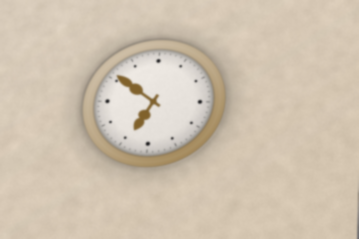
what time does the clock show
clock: 6:51
